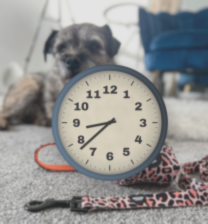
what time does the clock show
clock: 8:38
